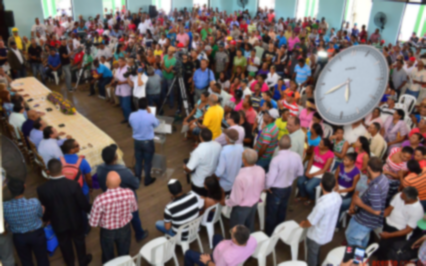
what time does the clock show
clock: 5:41
